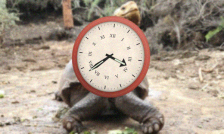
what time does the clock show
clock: 3:38
